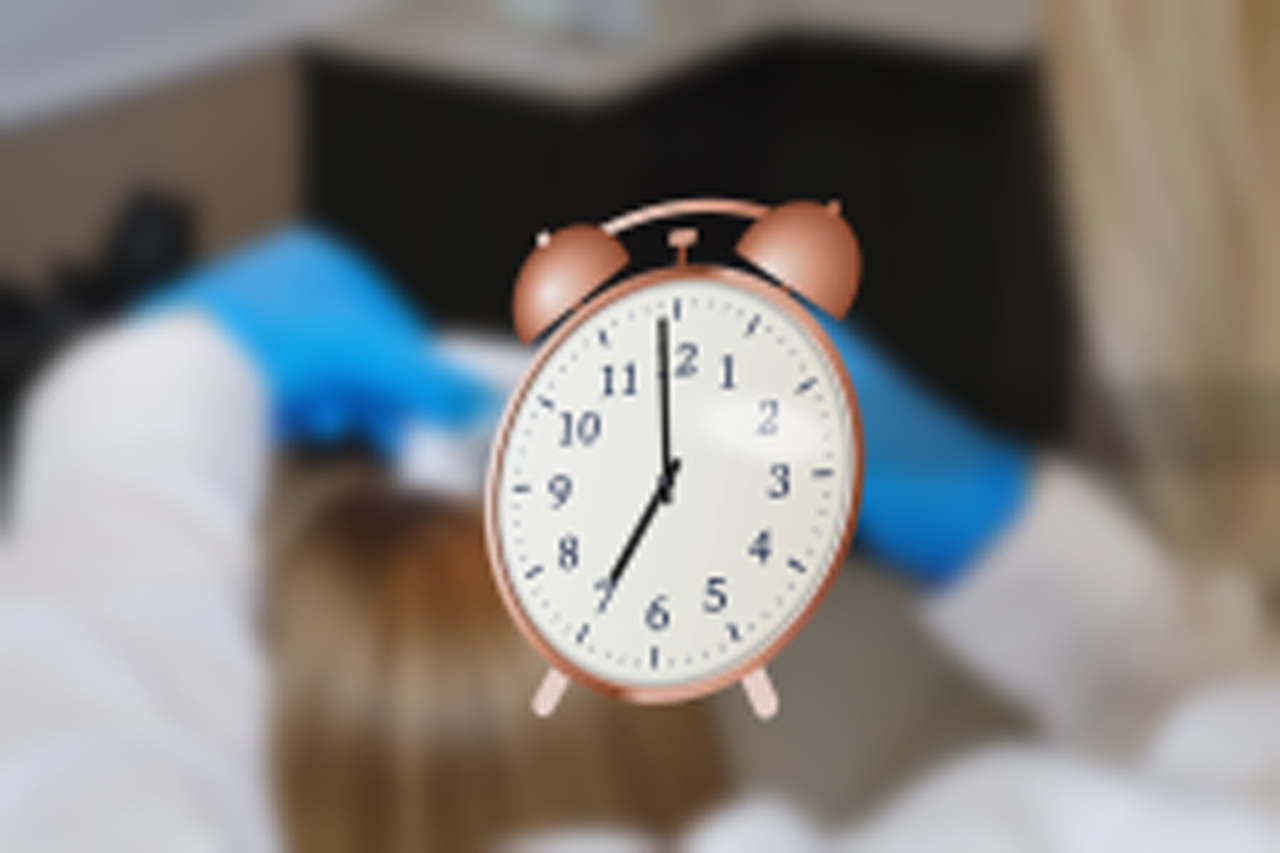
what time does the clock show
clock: 6:59
